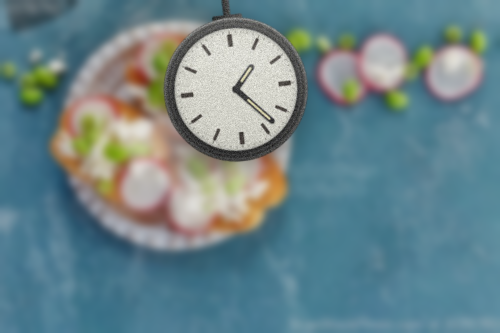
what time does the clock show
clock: 1:23
